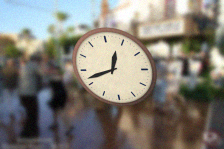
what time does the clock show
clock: 12:42
